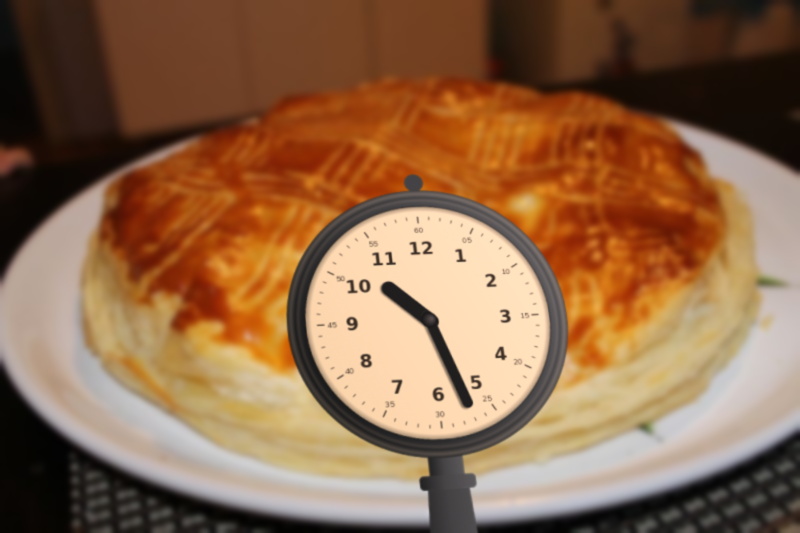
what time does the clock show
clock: 10:27
